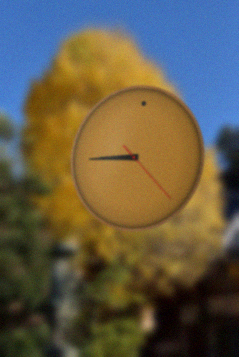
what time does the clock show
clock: 8:43:21
